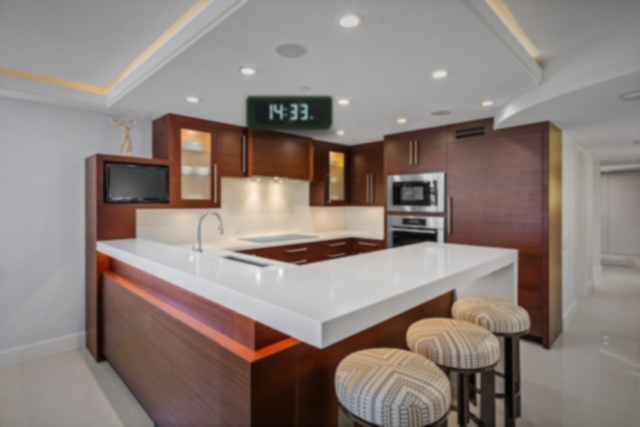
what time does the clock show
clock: 14:33
